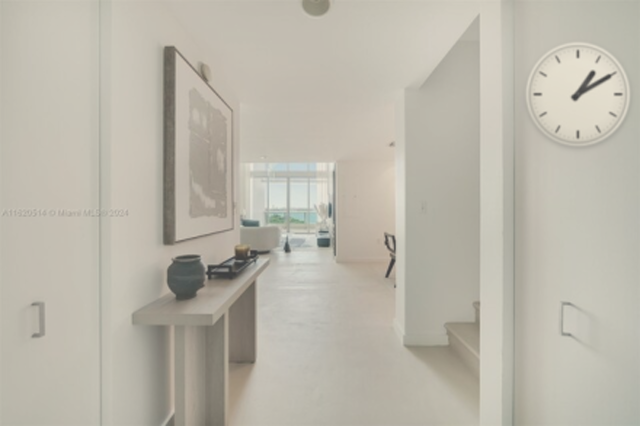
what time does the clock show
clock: 1:10
